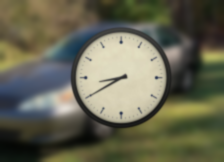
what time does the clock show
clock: 8:40
